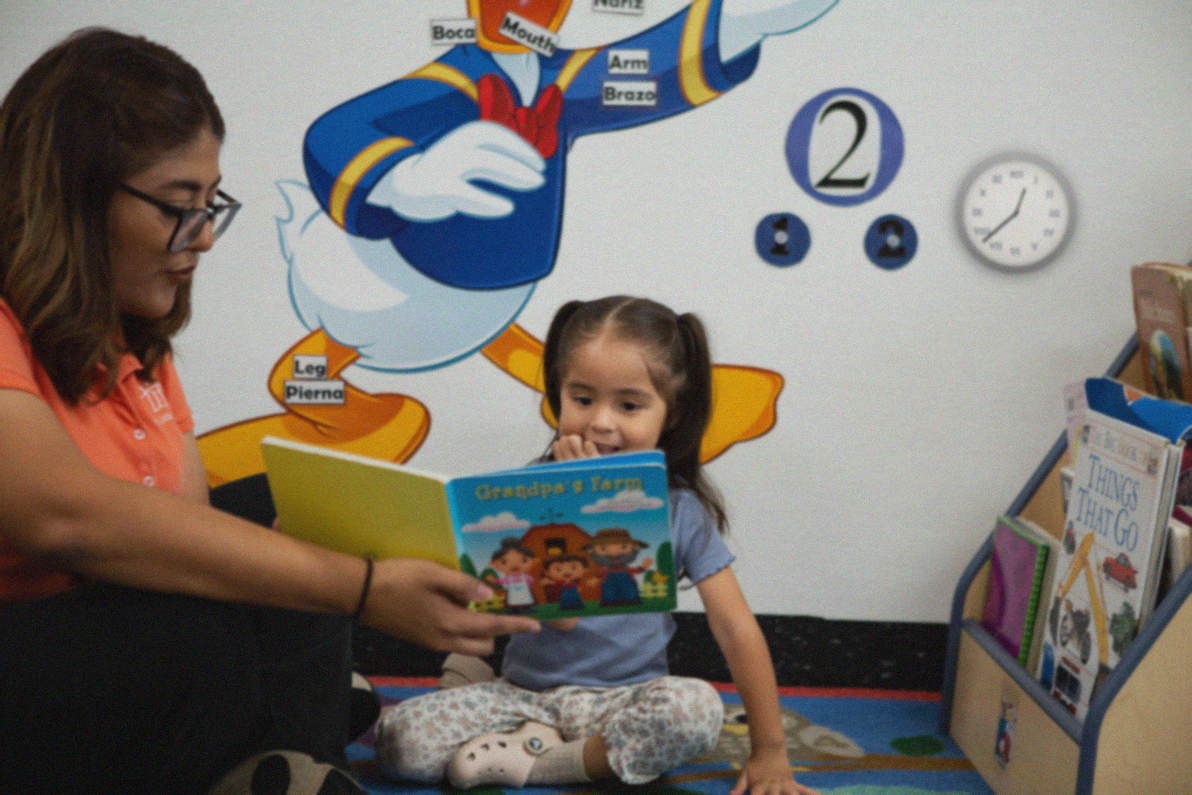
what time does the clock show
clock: 12:38
